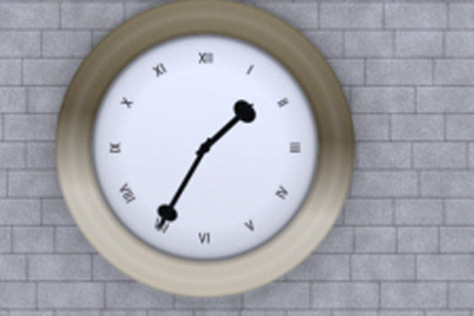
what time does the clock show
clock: 1:35
